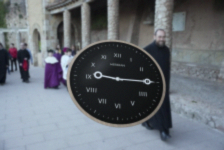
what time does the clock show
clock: 9:15
